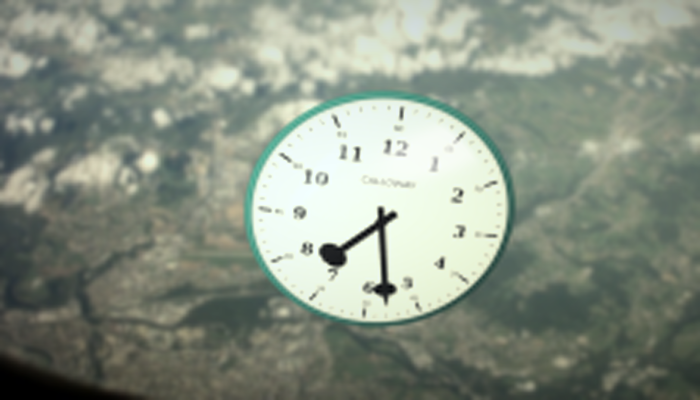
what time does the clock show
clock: 7:28
